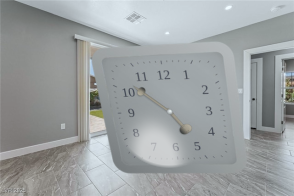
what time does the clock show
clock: 4:52
